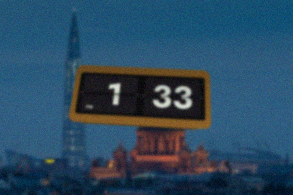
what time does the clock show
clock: 1:33
